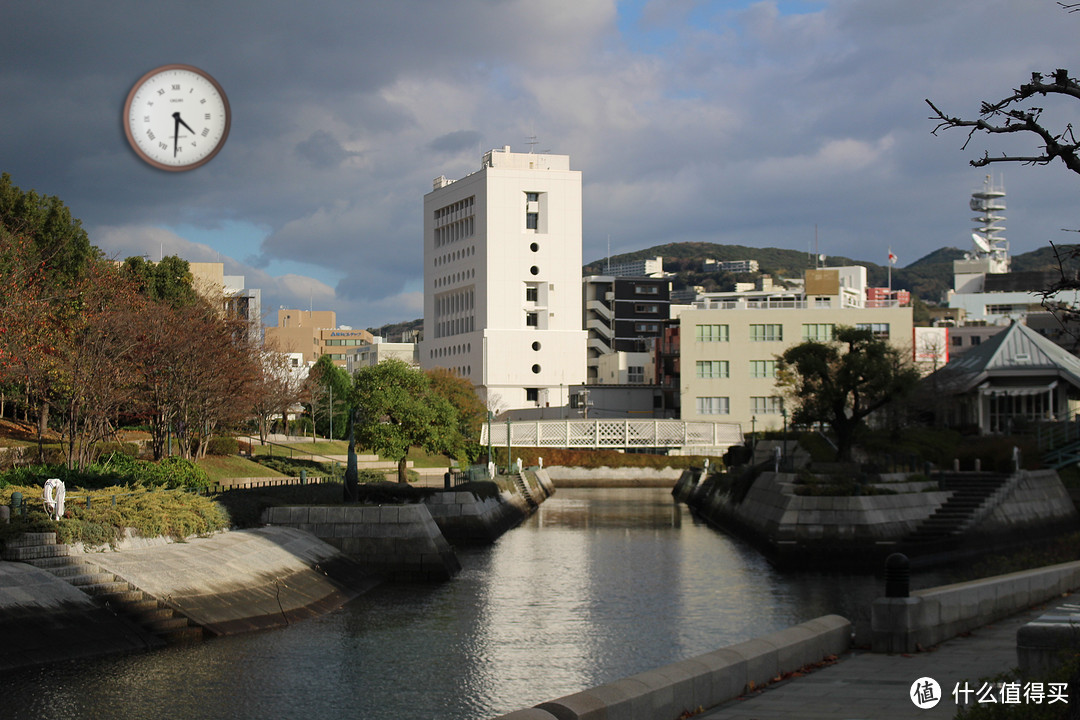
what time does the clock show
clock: 4:31
